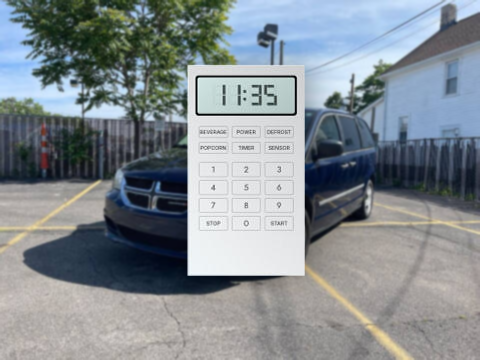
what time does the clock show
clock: 11:35
